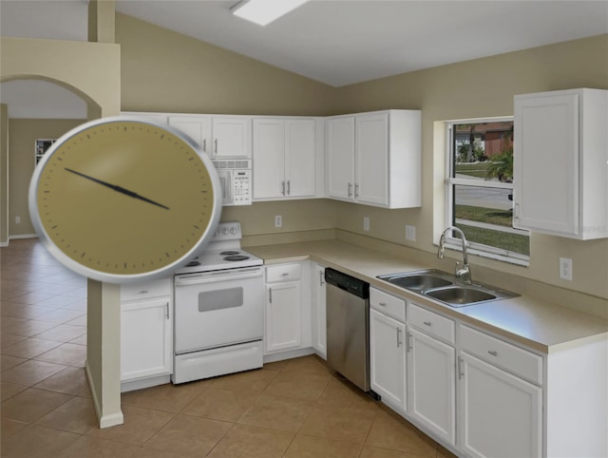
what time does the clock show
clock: 3:49
